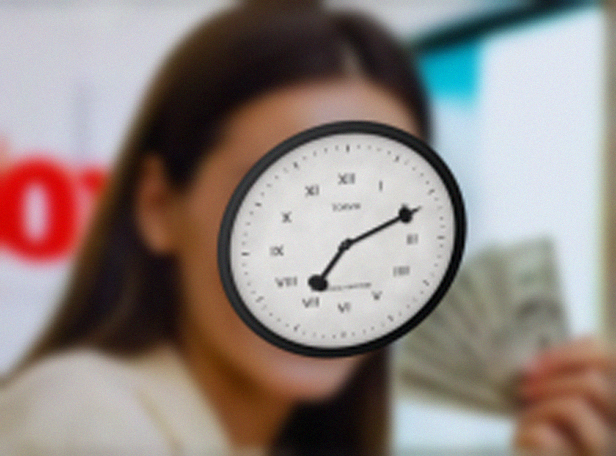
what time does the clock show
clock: 7:11
